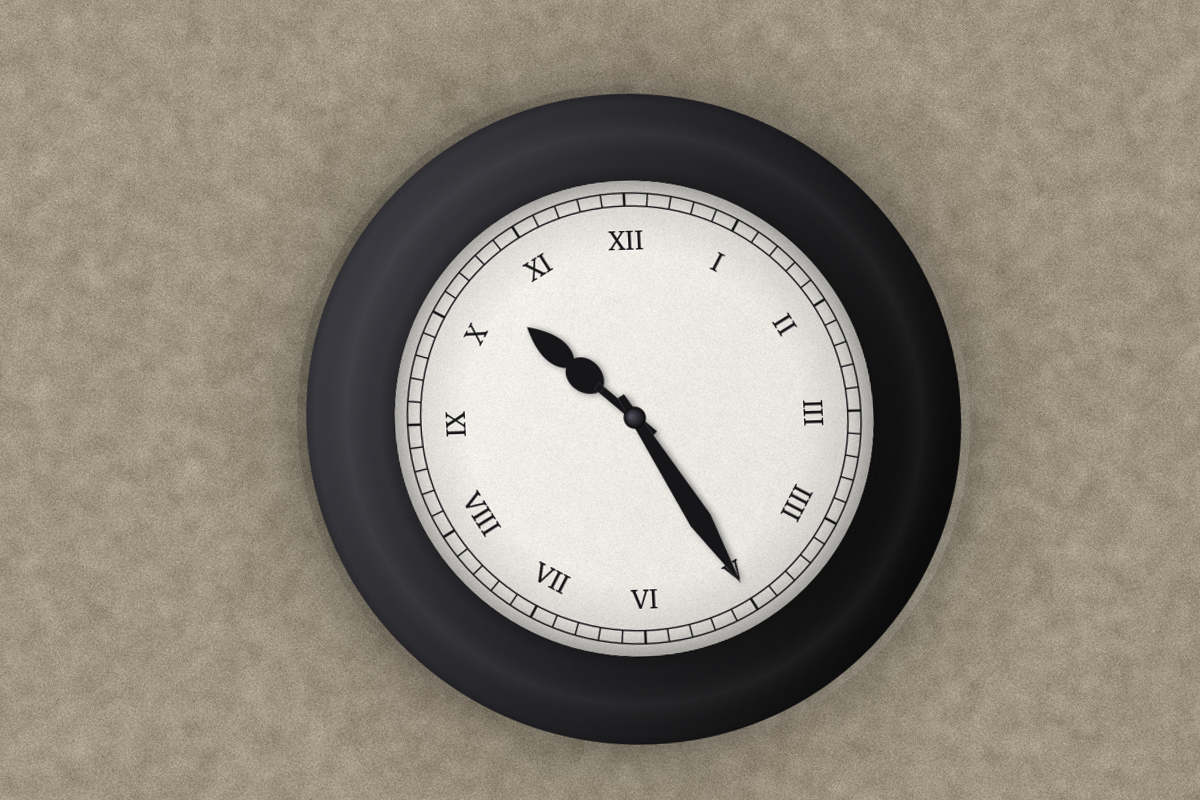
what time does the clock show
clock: 10:25
